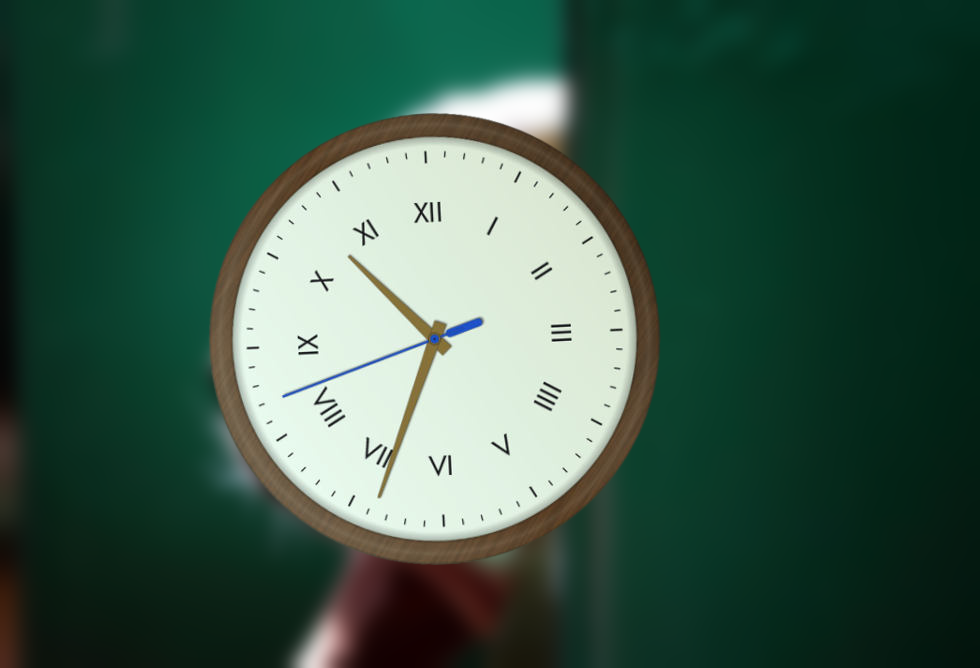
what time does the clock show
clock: 10:33:42
